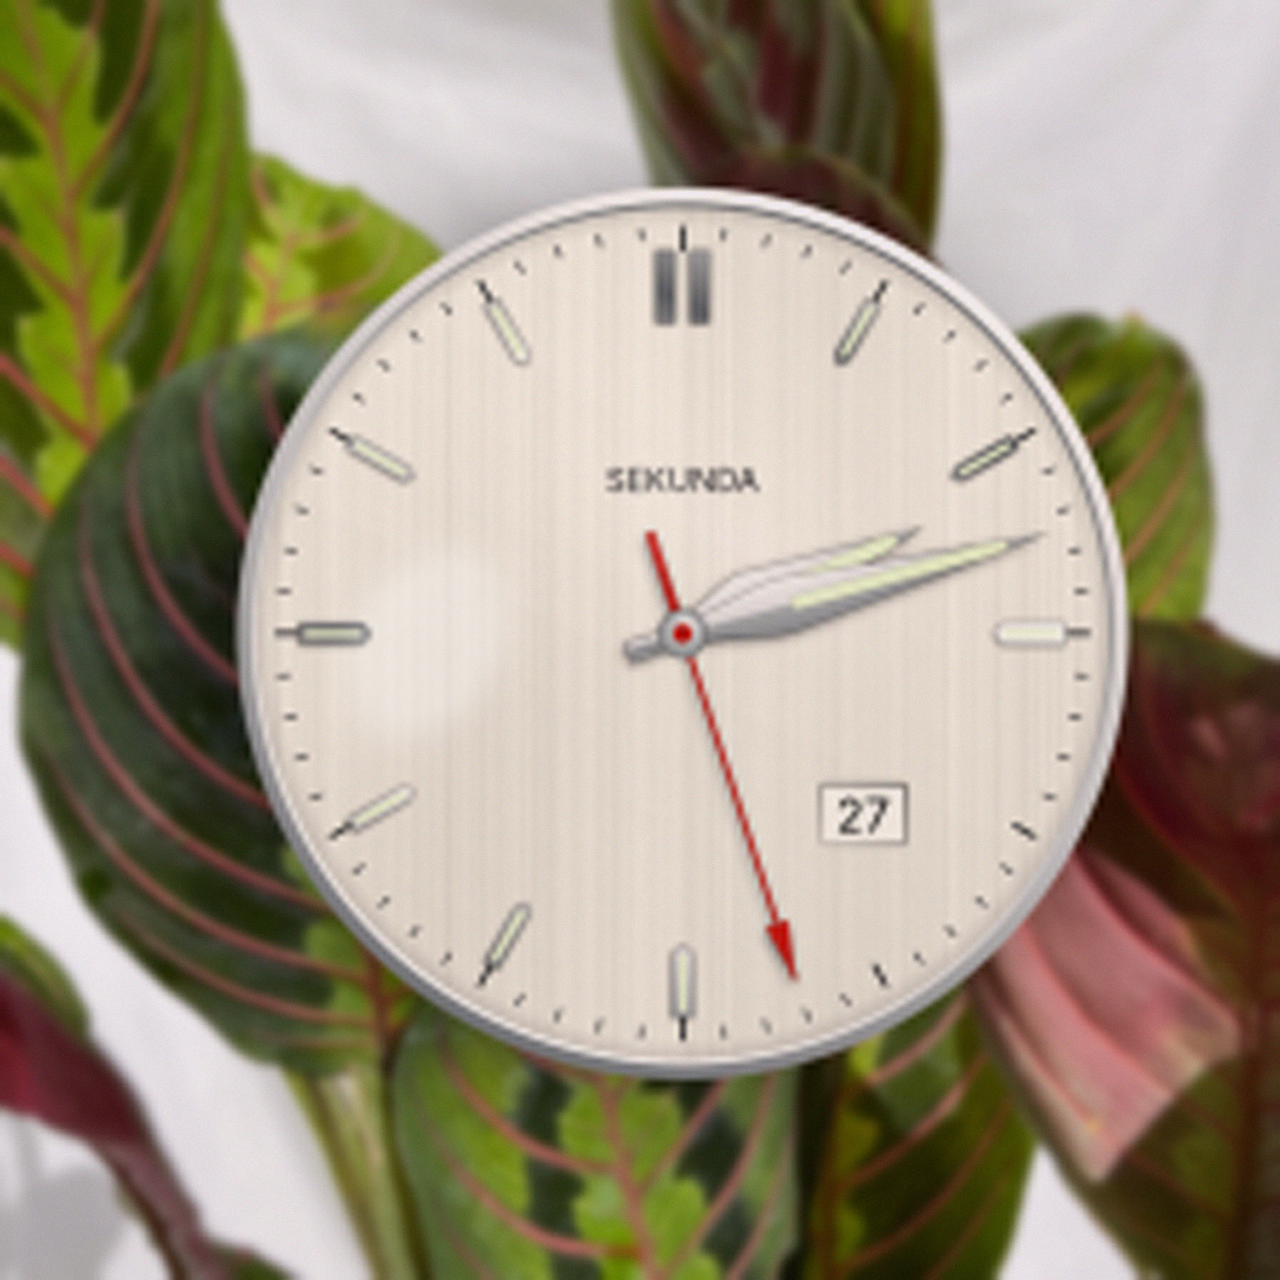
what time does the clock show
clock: 2:12:27
